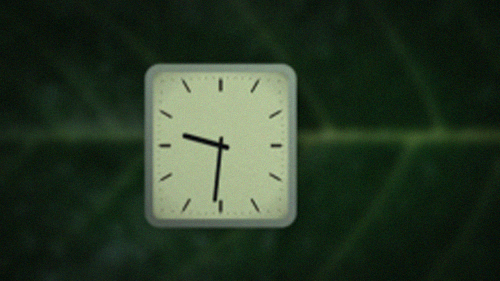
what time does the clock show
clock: 9:31
